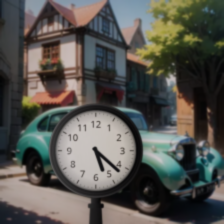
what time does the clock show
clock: 5:22
